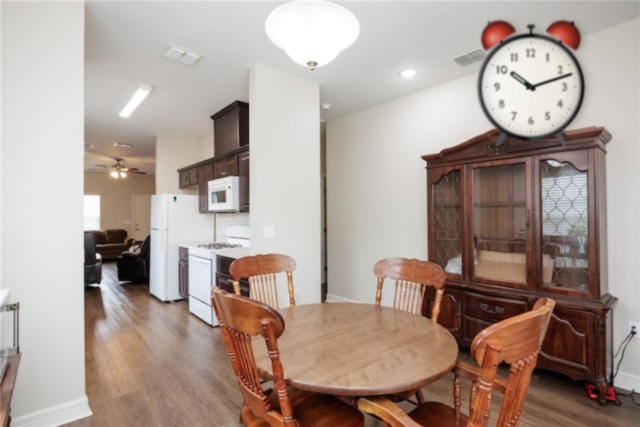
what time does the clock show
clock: 10:12
